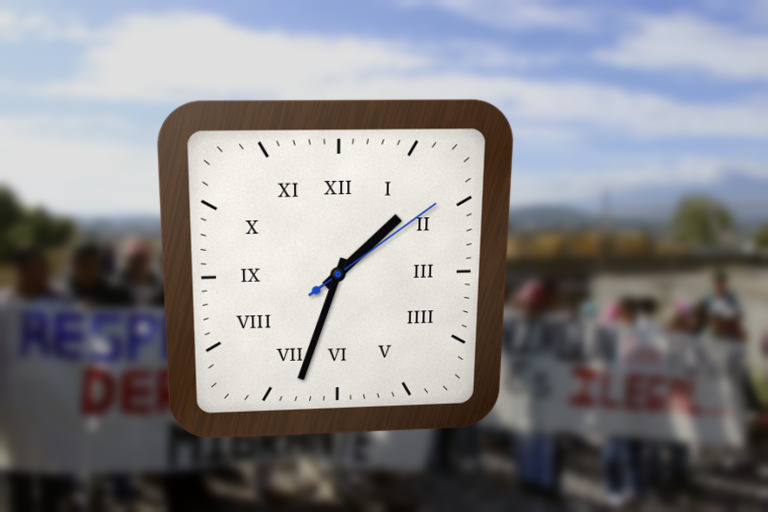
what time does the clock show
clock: 1:33:09
